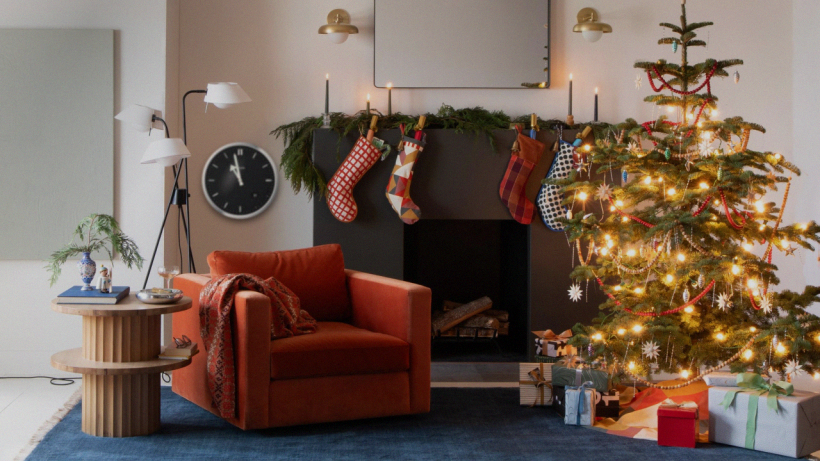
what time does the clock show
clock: 10:58
